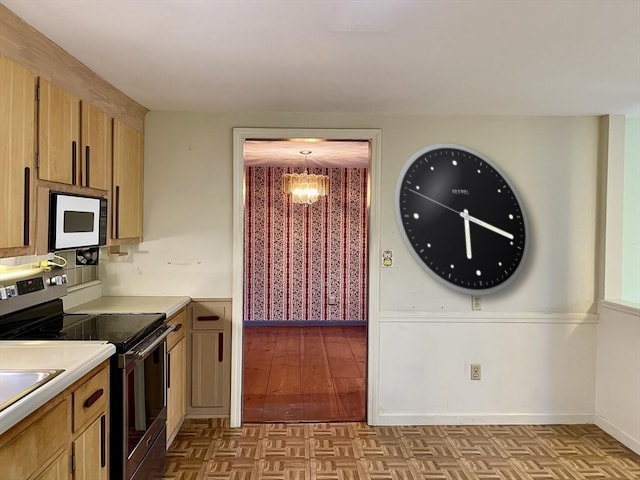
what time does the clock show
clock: 6:18:49
